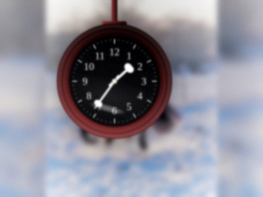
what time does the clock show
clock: 1:36
